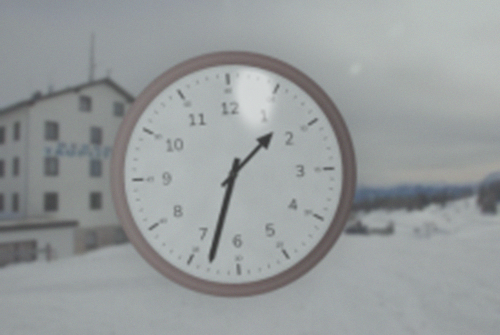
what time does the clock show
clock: 1:33
